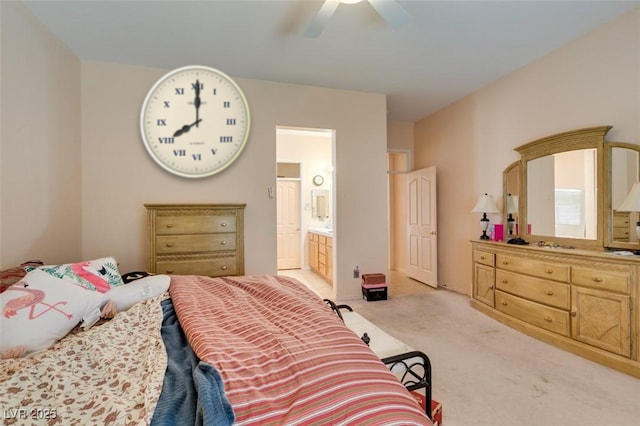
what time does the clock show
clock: 8:00
